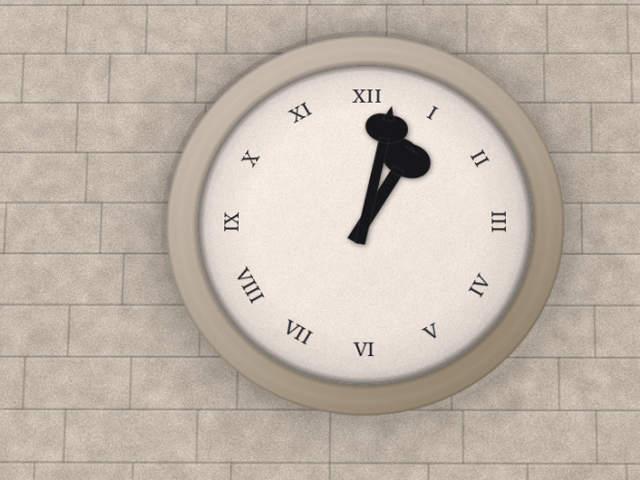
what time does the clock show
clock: 1:02
